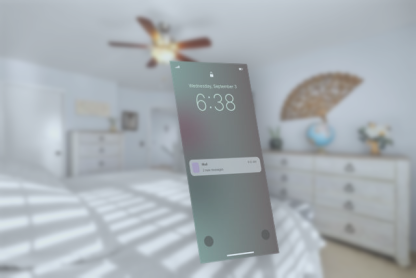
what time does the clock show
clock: 6:38
